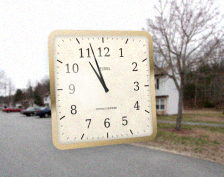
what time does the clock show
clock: 10:57
